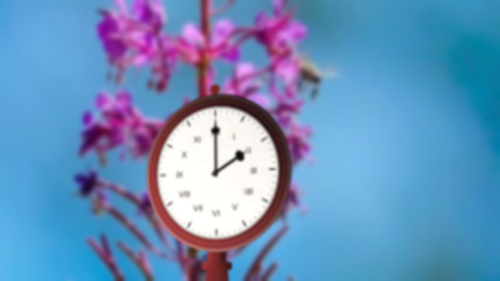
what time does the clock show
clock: 2:00
